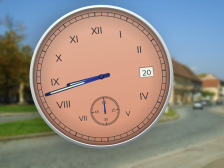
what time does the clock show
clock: 8:43
